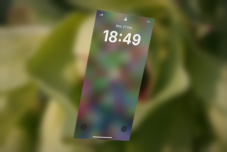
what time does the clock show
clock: 18:49
